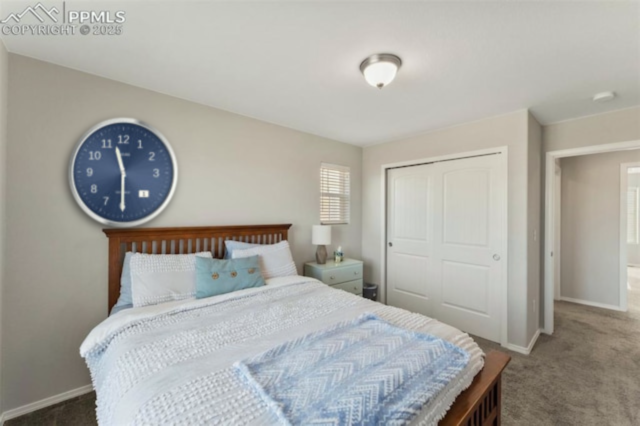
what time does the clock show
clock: 11:30
